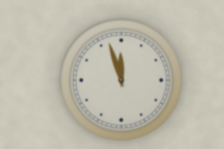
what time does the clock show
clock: 11:57
